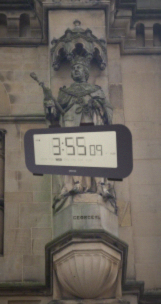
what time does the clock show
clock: 3:55:09
